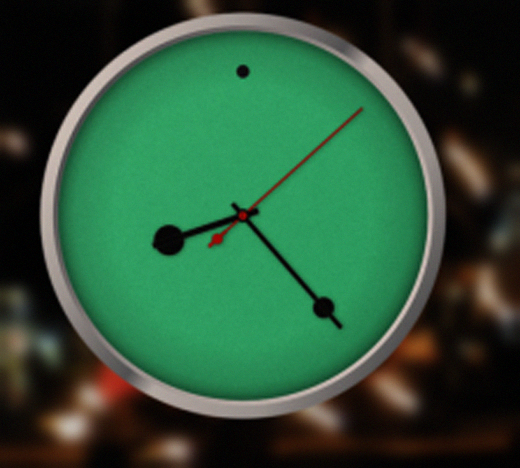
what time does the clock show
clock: 8:23:08
